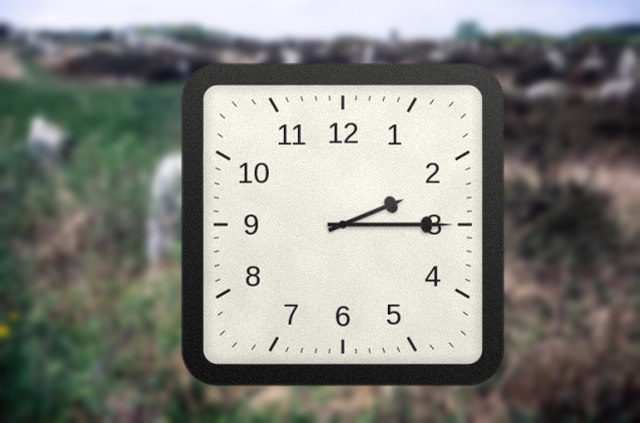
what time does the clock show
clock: 2:15
